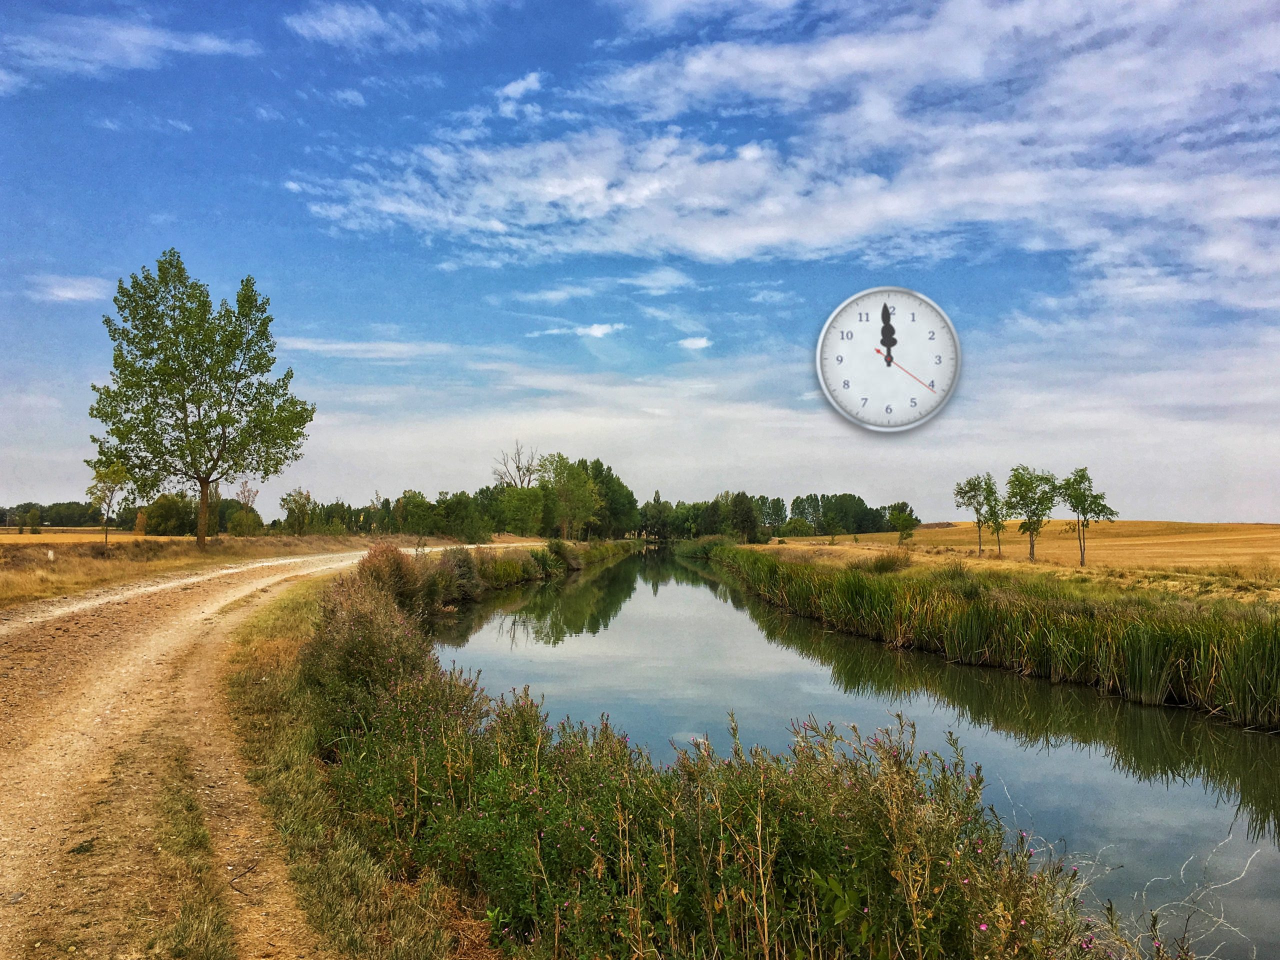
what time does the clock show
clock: 11:59:21
